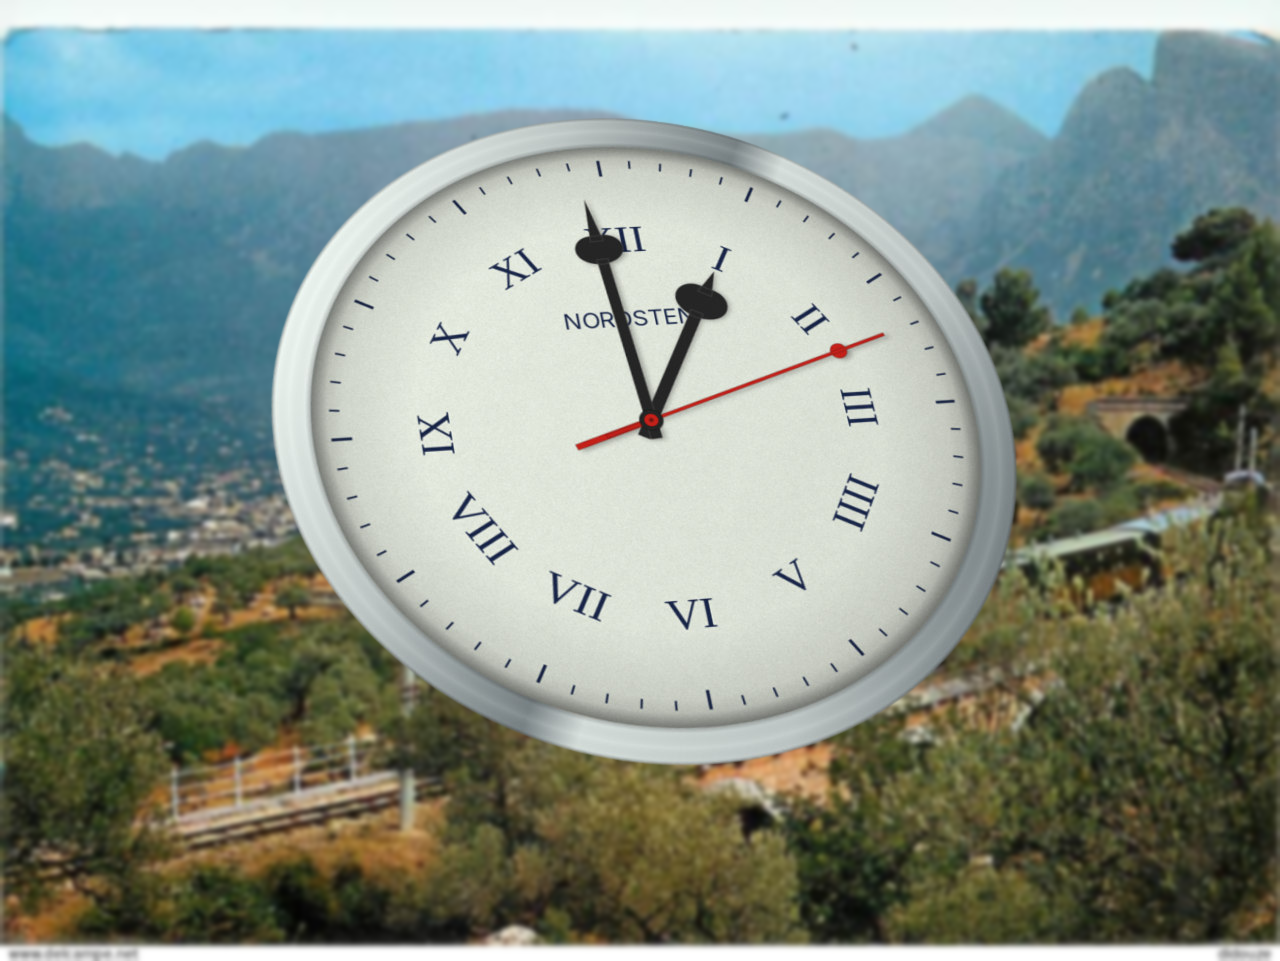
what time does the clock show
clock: 12:59:12
